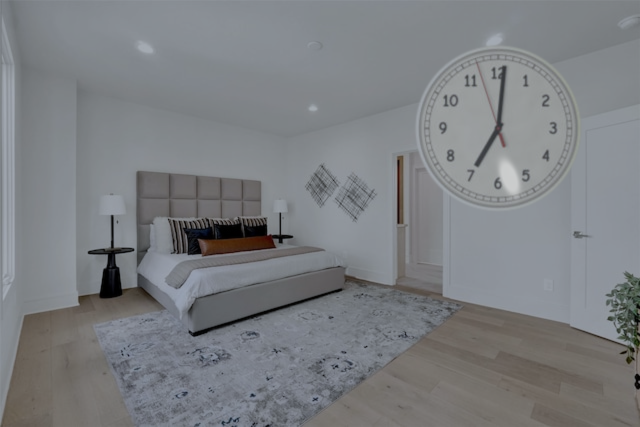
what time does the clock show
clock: 7:00:57
